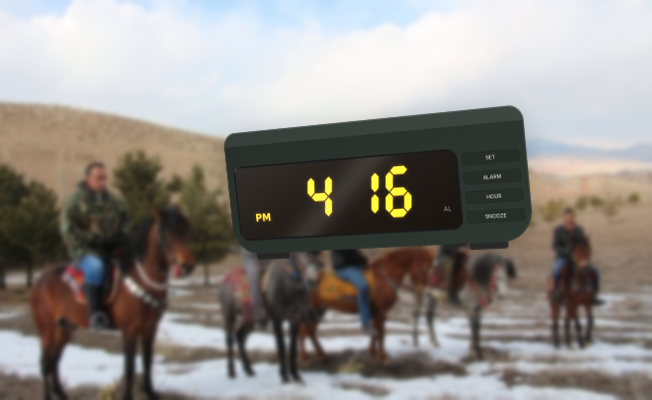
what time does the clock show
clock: 4:16
